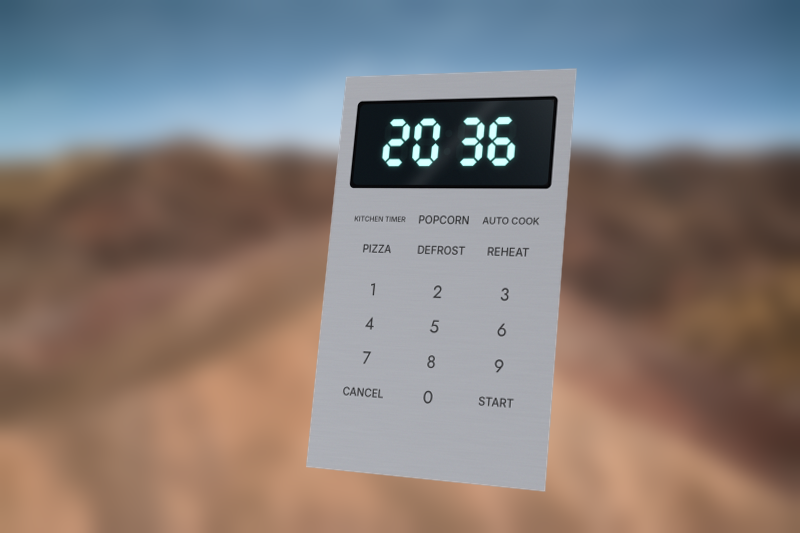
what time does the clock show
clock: 20:36
